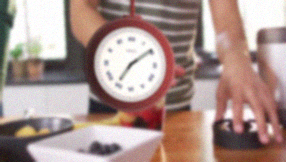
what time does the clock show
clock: 7:09
